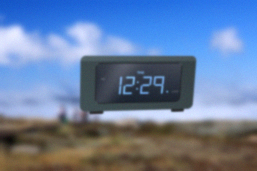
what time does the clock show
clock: 12:29
